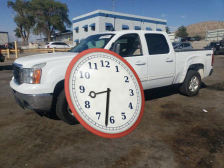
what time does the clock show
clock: 8:32
